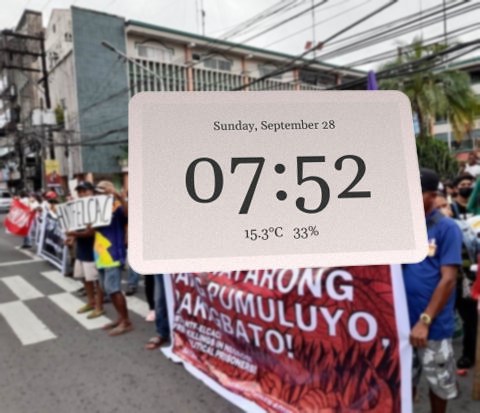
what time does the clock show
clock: 7:52
